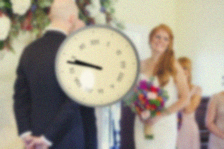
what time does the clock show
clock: 9:48
